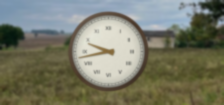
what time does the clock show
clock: 9:43
